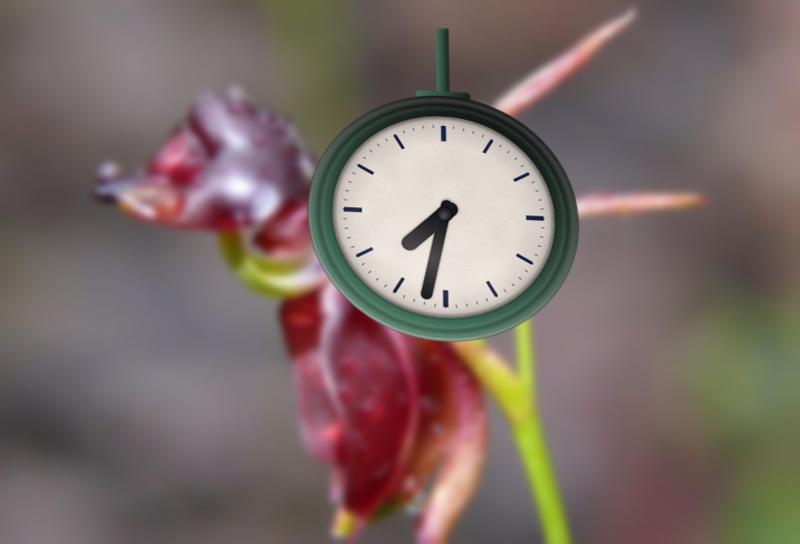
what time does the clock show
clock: 7:32
